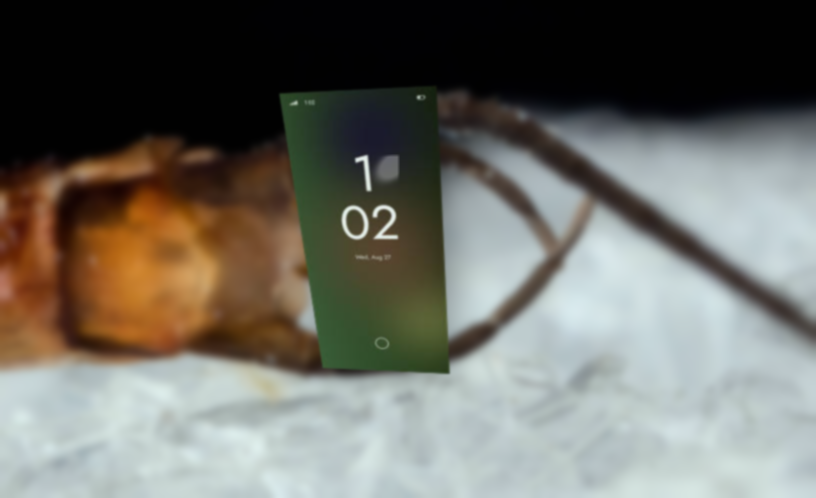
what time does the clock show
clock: 1:02
